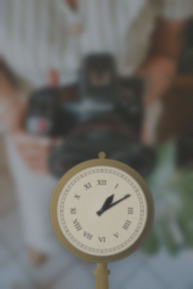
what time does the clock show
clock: 1:10
